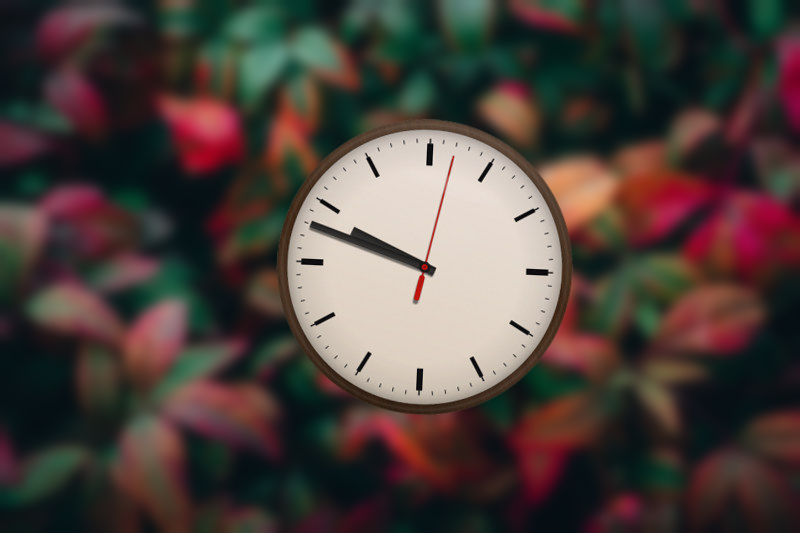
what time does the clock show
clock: 9:48:02
